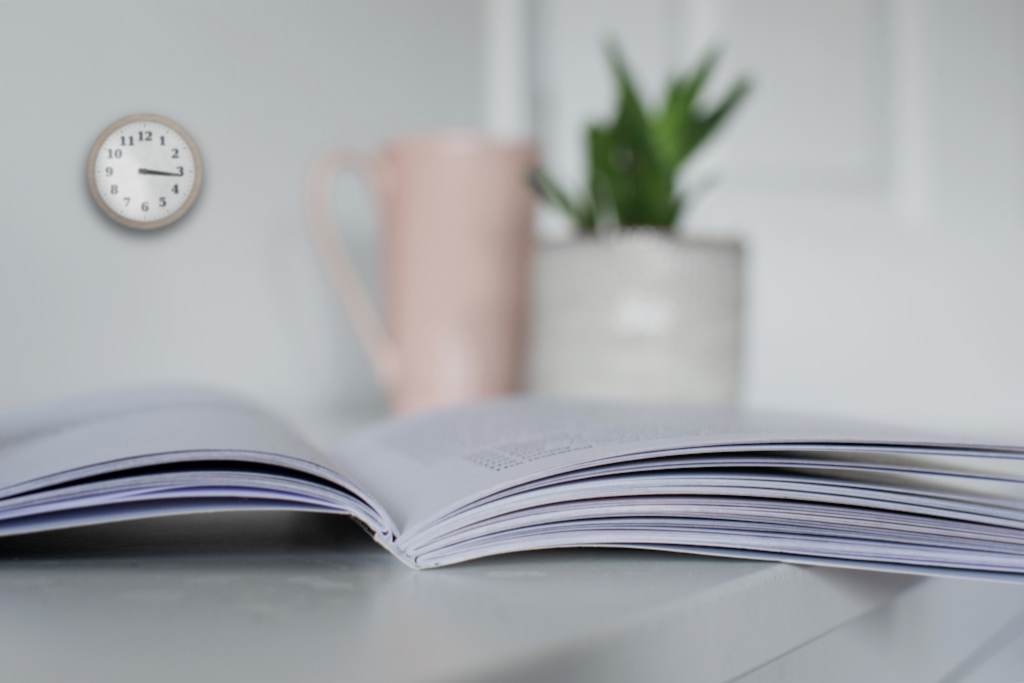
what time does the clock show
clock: 3:16
